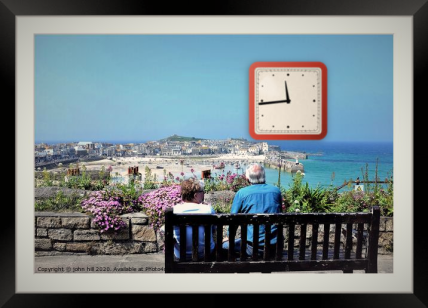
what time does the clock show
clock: 11:44
